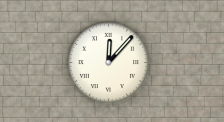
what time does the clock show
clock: 12:07
